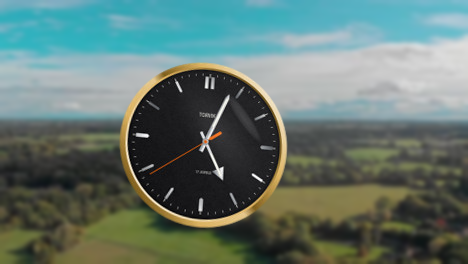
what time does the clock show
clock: 5:03:39
